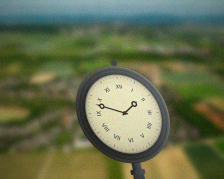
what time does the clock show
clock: 1:48
